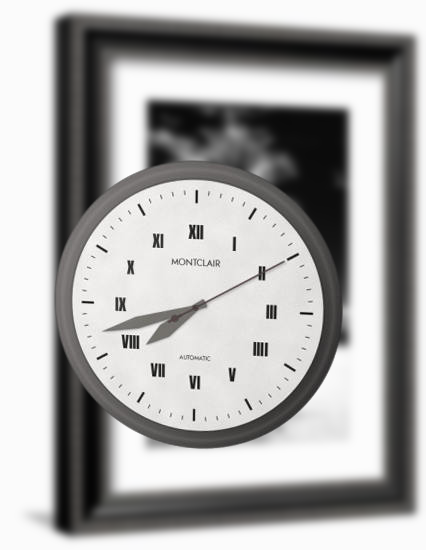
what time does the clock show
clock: 7:42:10
